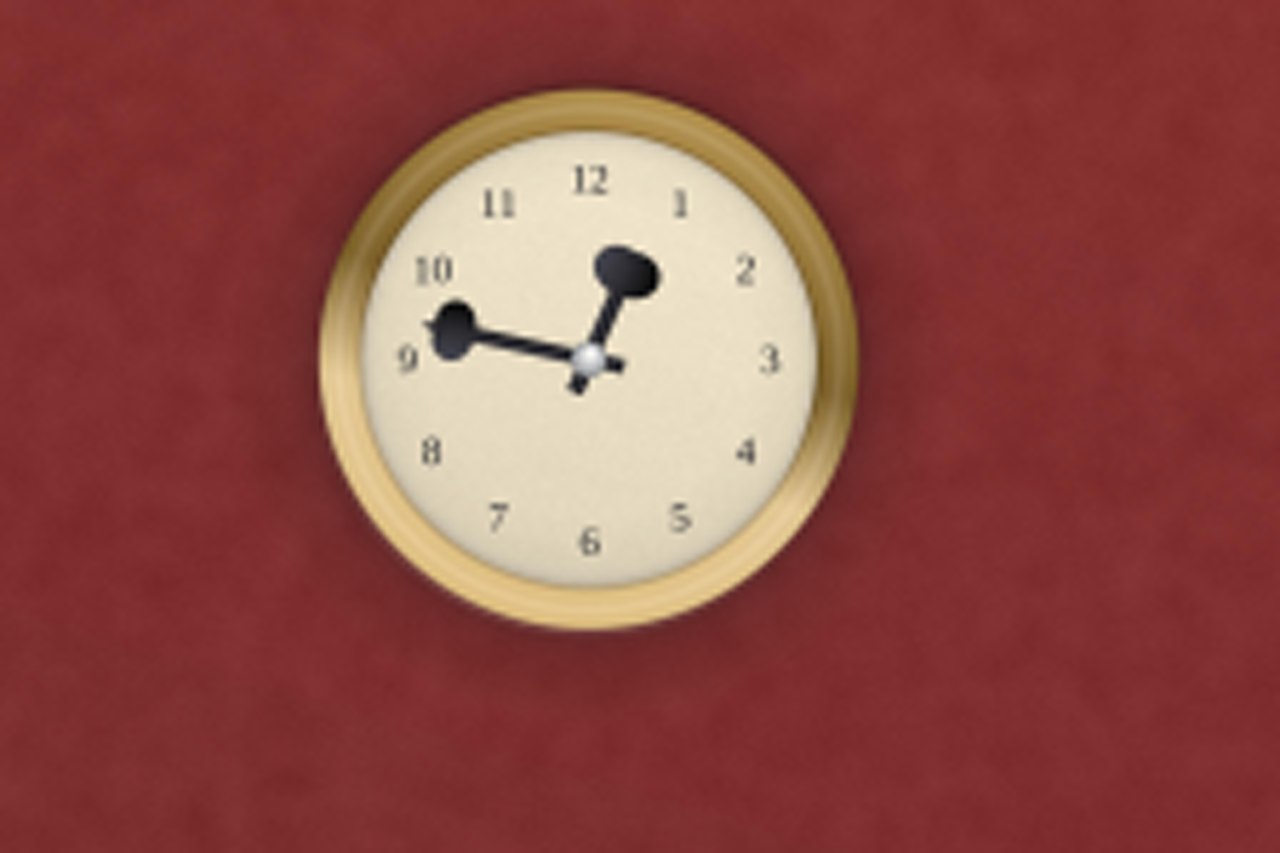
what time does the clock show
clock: 12:47
